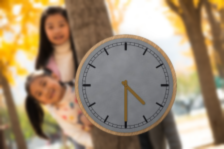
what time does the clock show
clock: 4:30
